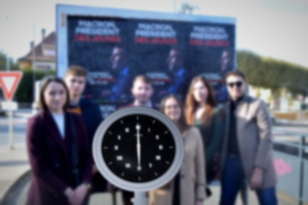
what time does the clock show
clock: 6:00
